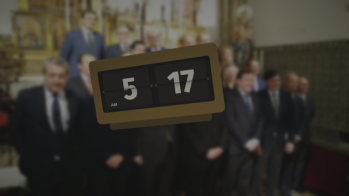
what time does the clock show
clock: 5:17
